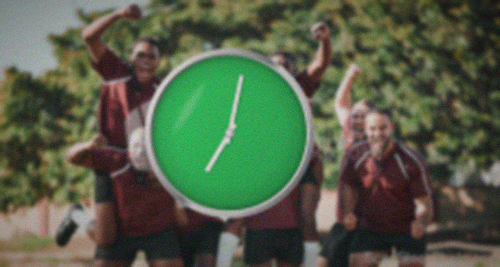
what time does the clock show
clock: 7:02
